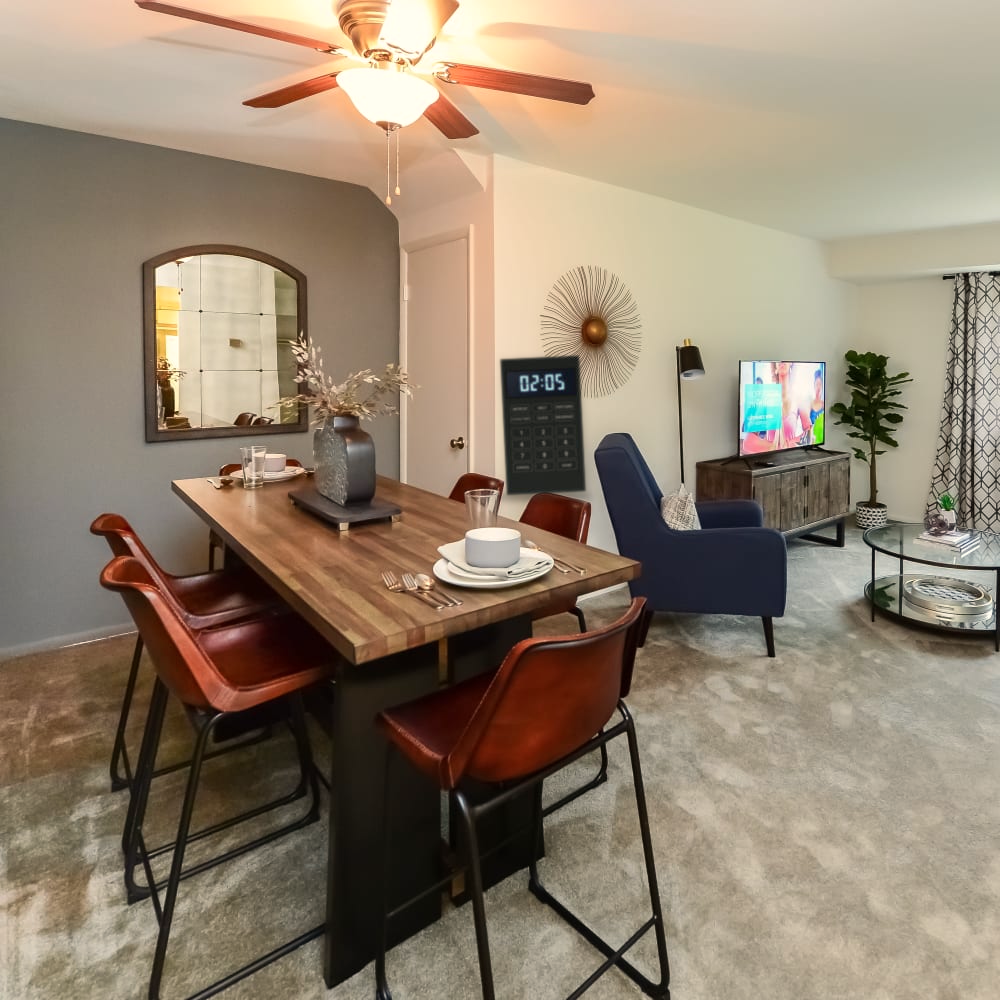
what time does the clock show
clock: 2:05
